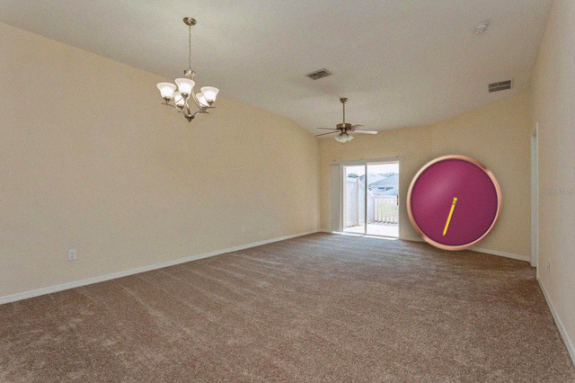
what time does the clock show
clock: 6:33
